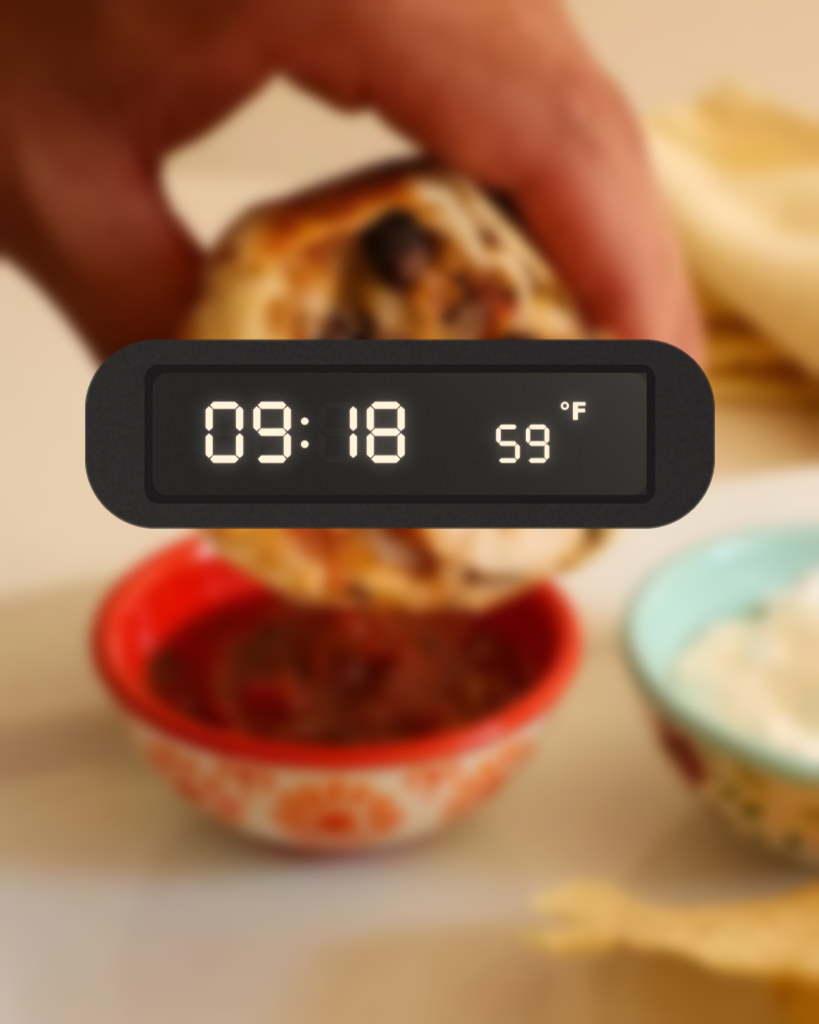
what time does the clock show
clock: 9:18
